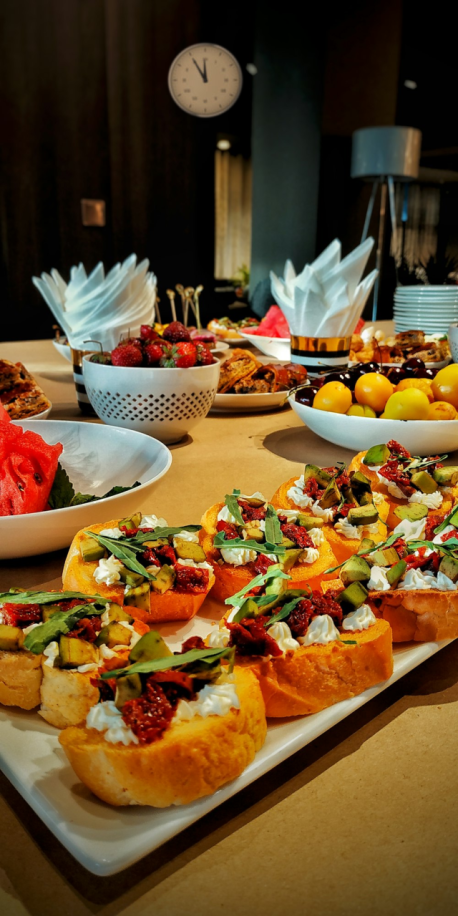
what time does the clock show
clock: 11:55
